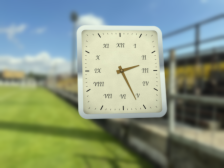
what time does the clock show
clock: 2:26
